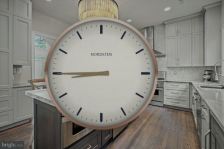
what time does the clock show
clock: 8:45
